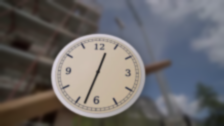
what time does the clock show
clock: 12:33
